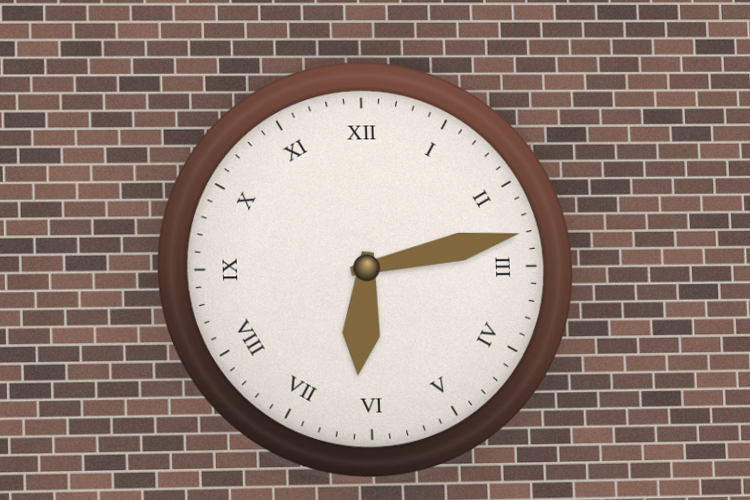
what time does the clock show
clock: 6:13
